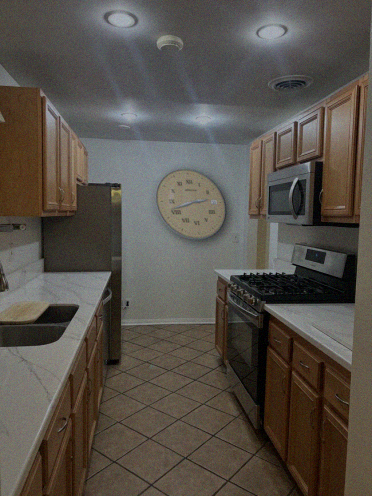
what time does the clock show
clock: 2:42
